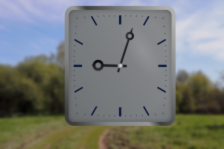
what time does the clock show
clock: 9:03
